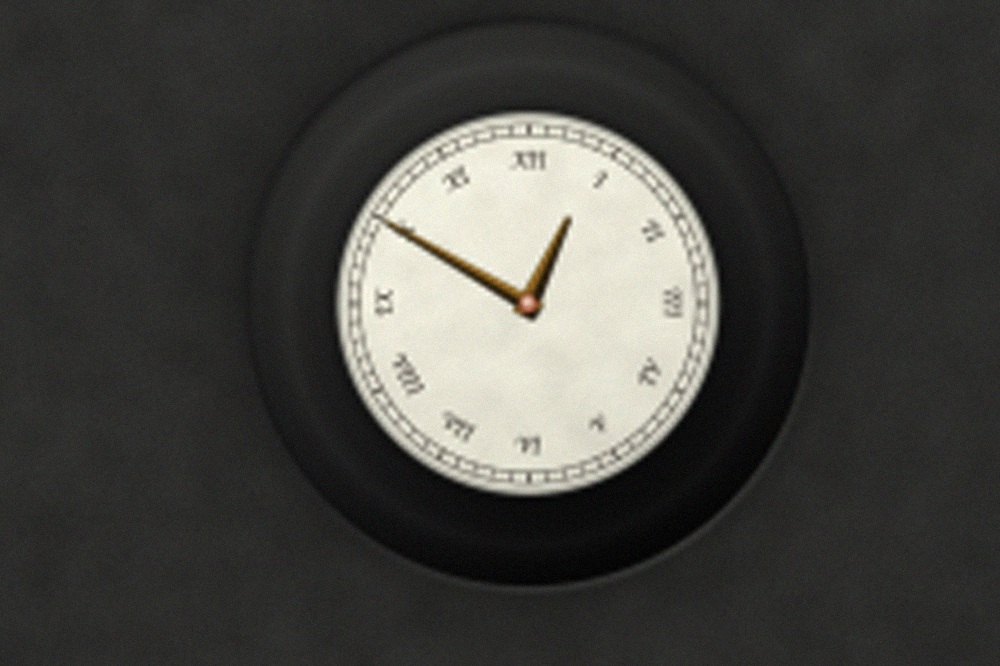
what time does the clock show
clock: 12:50
